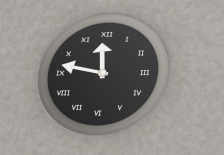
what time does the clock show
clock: 11:47
